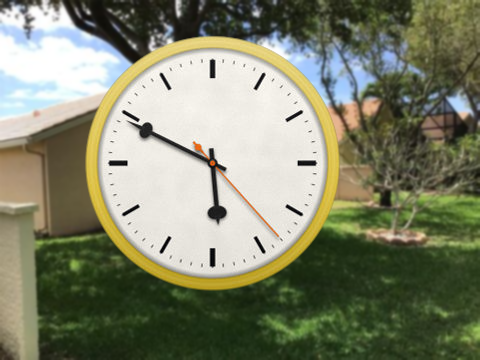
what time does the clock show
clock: 5:49:23
